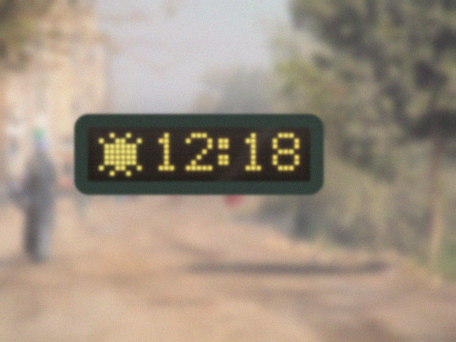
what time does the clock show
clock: 12:18
